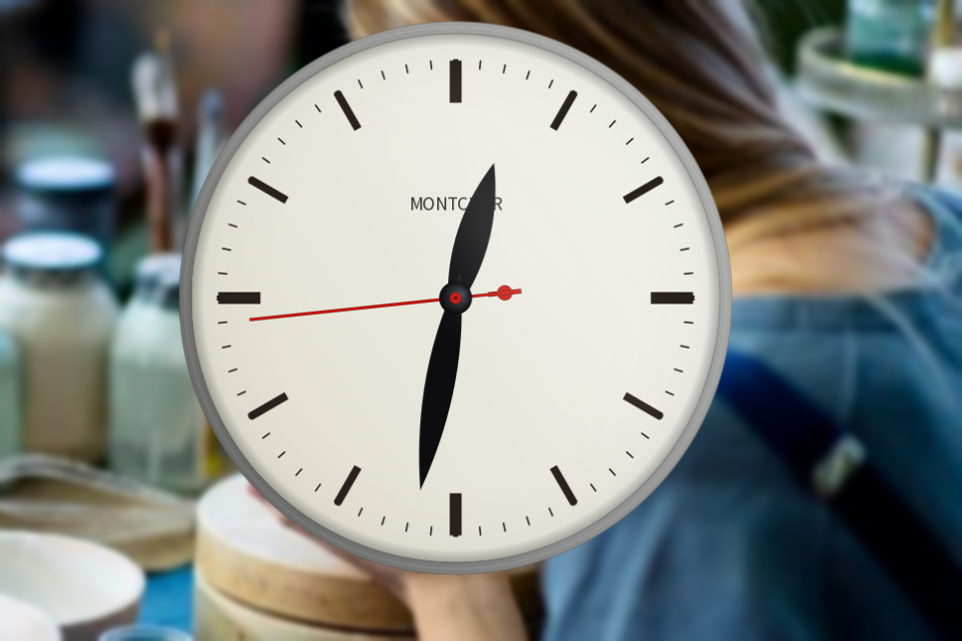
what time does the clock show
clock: 12:31:44
